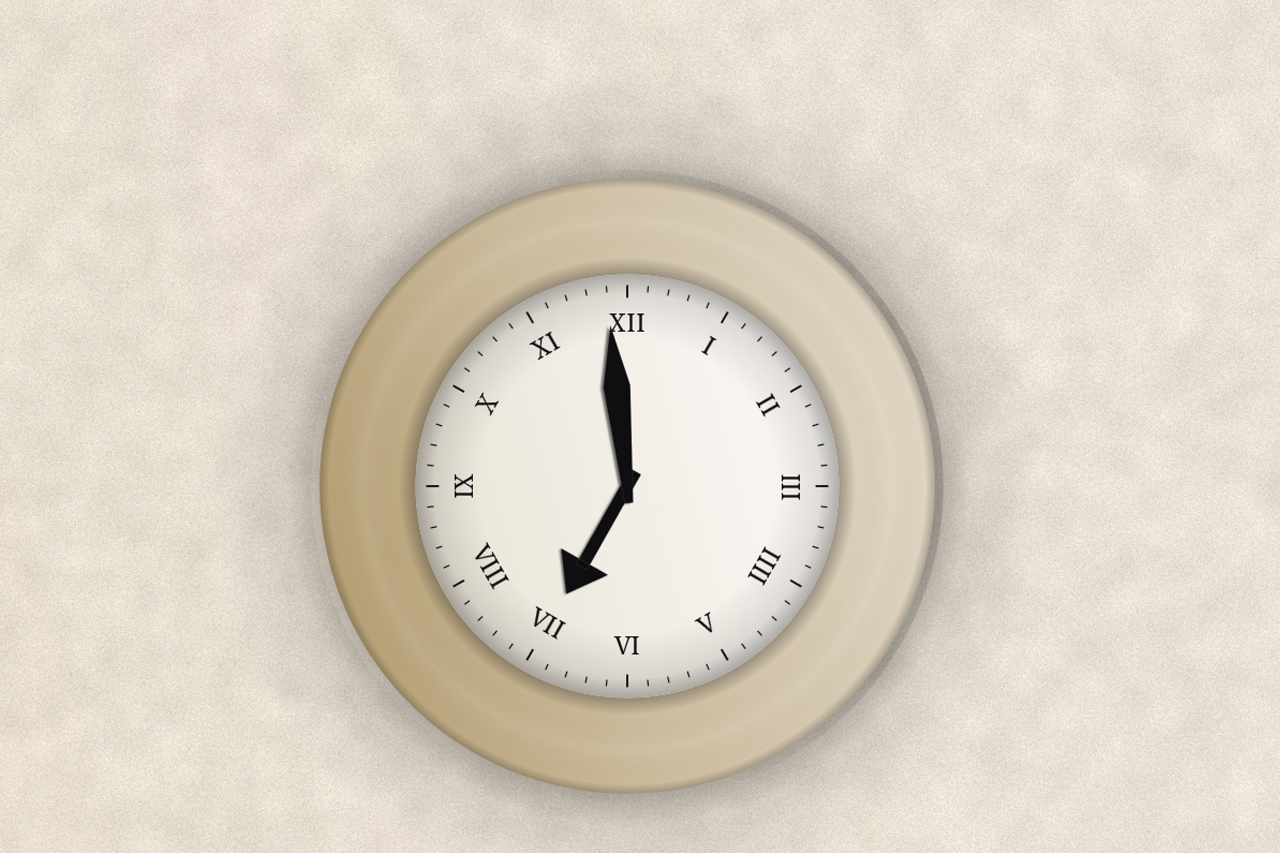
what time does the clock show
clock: 6:59
